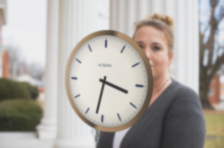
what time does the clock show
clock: 3:32
